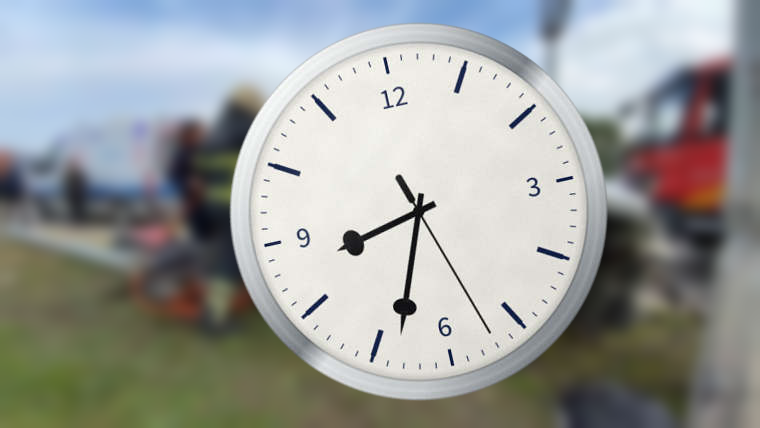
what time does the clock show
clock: 8:33:27
